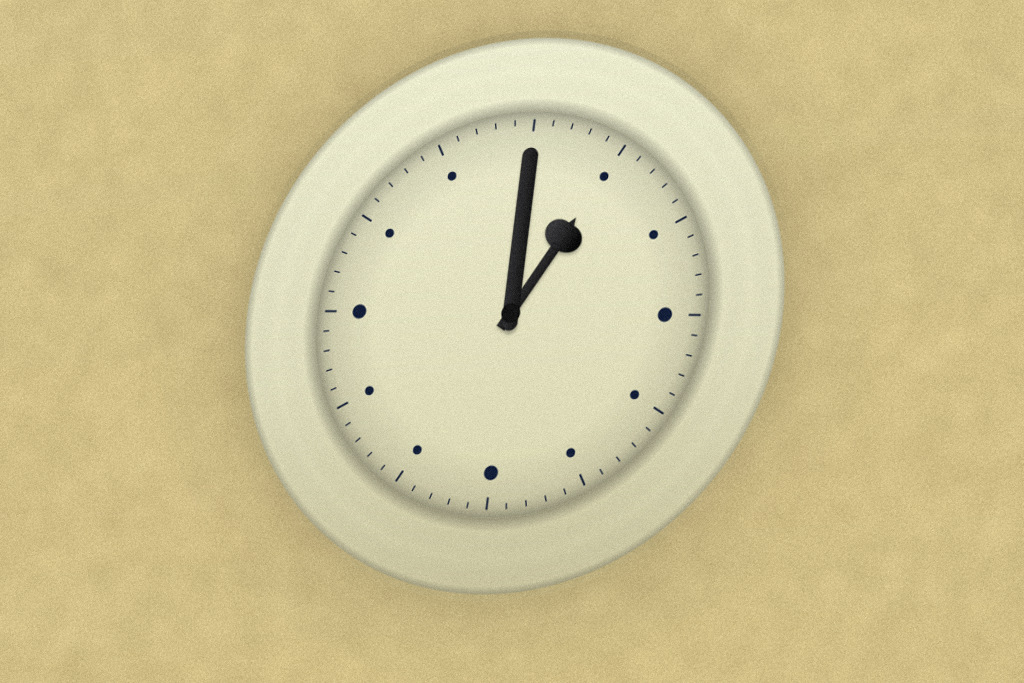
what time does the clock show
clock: 1:00
